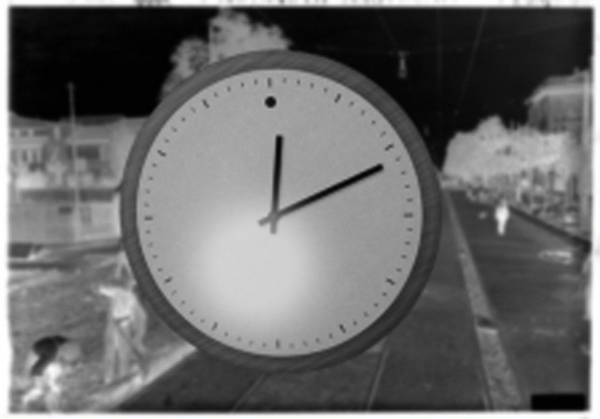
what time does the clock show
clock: 12:11
